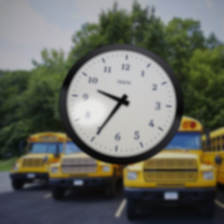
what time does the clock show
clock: 9:35
